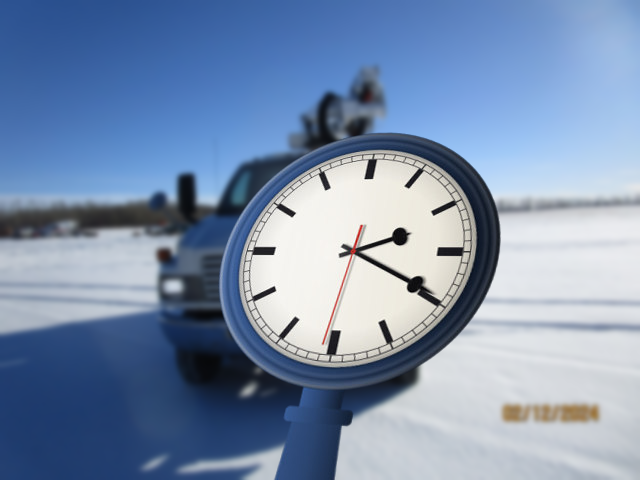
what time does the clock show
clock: 2:19:31
